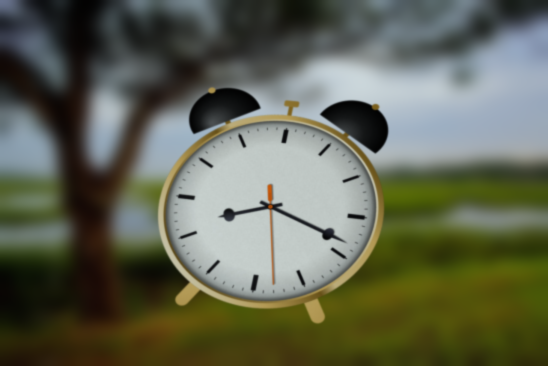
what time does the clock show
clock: 8:18:28
